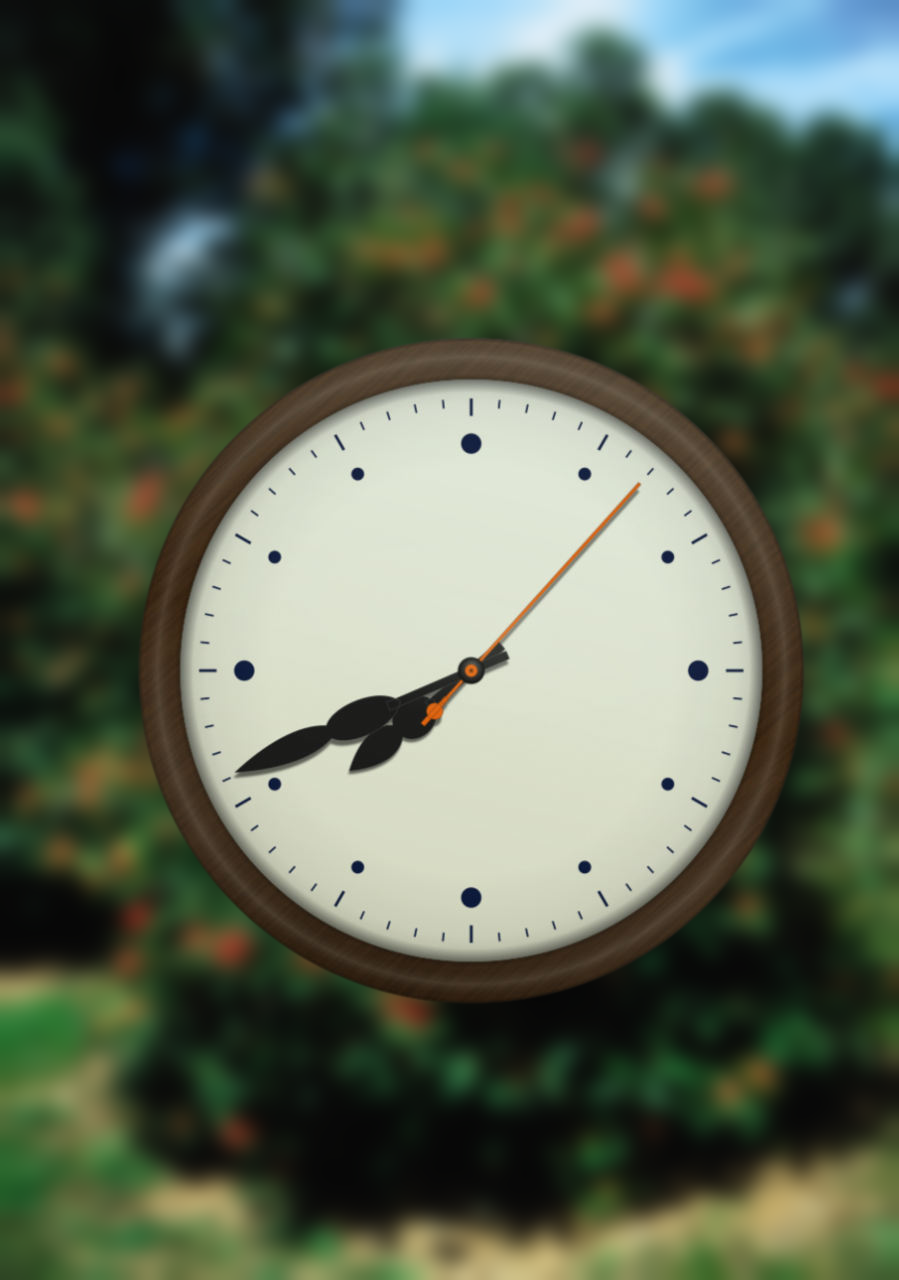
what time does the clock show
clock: 7:41:07
